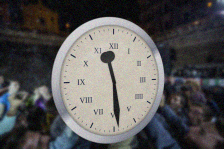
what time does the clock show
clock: 11:29
